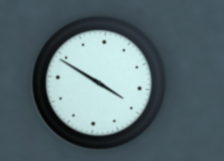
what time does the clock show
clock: 3:49
